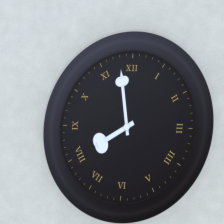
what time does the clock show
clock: 7:58
